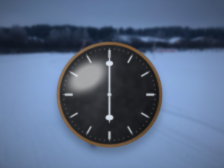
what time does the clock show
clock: 6:00
